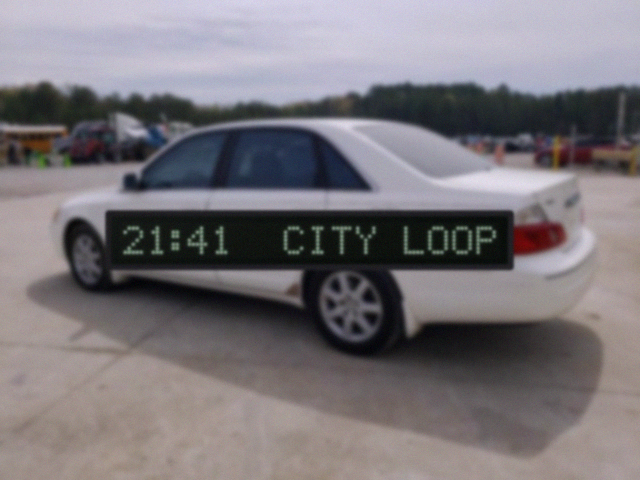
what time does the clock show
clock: 21:41
